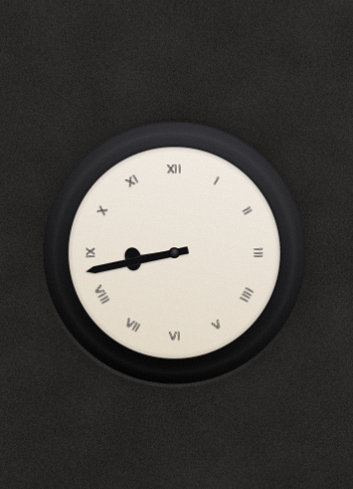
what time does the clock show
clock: 8:43
